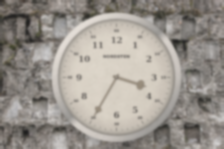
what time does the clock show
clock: 3:35
